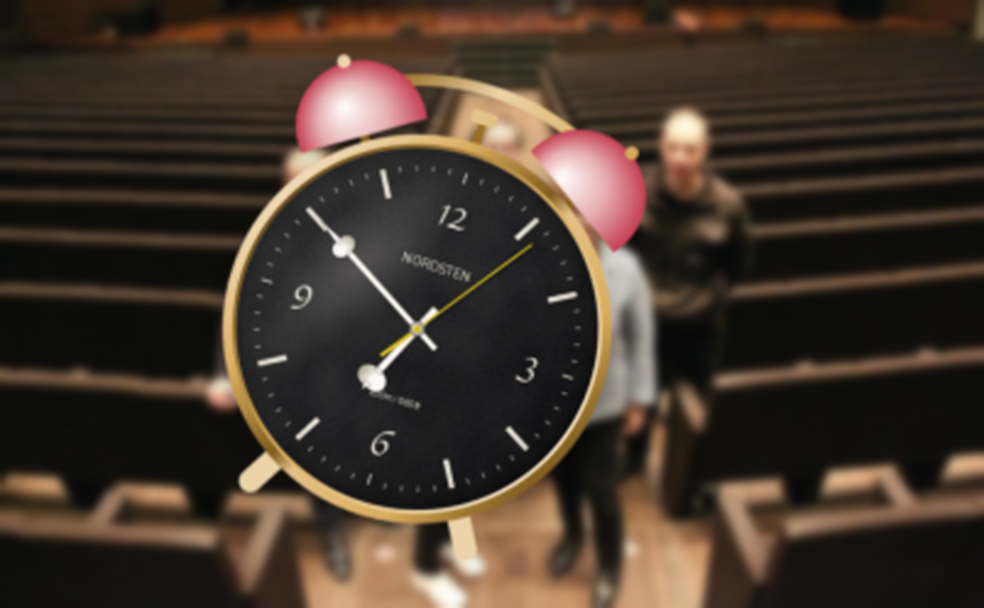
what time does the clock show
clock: 6:50:06
